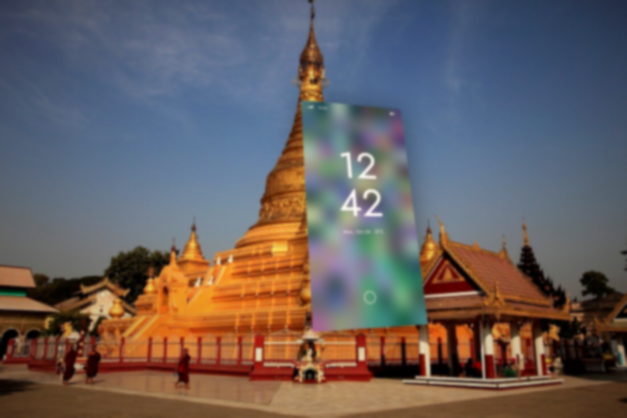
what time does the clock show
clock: 12:42
